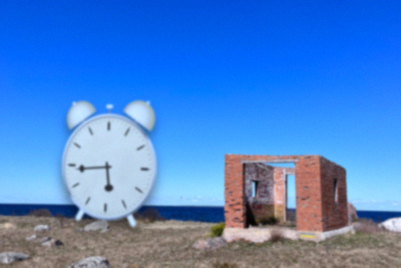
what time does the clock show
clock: 5:44
